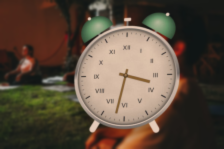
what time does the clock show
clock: 3:32
